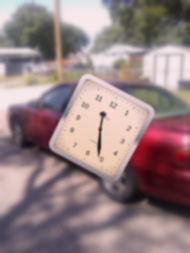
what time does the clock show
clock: 11:26
